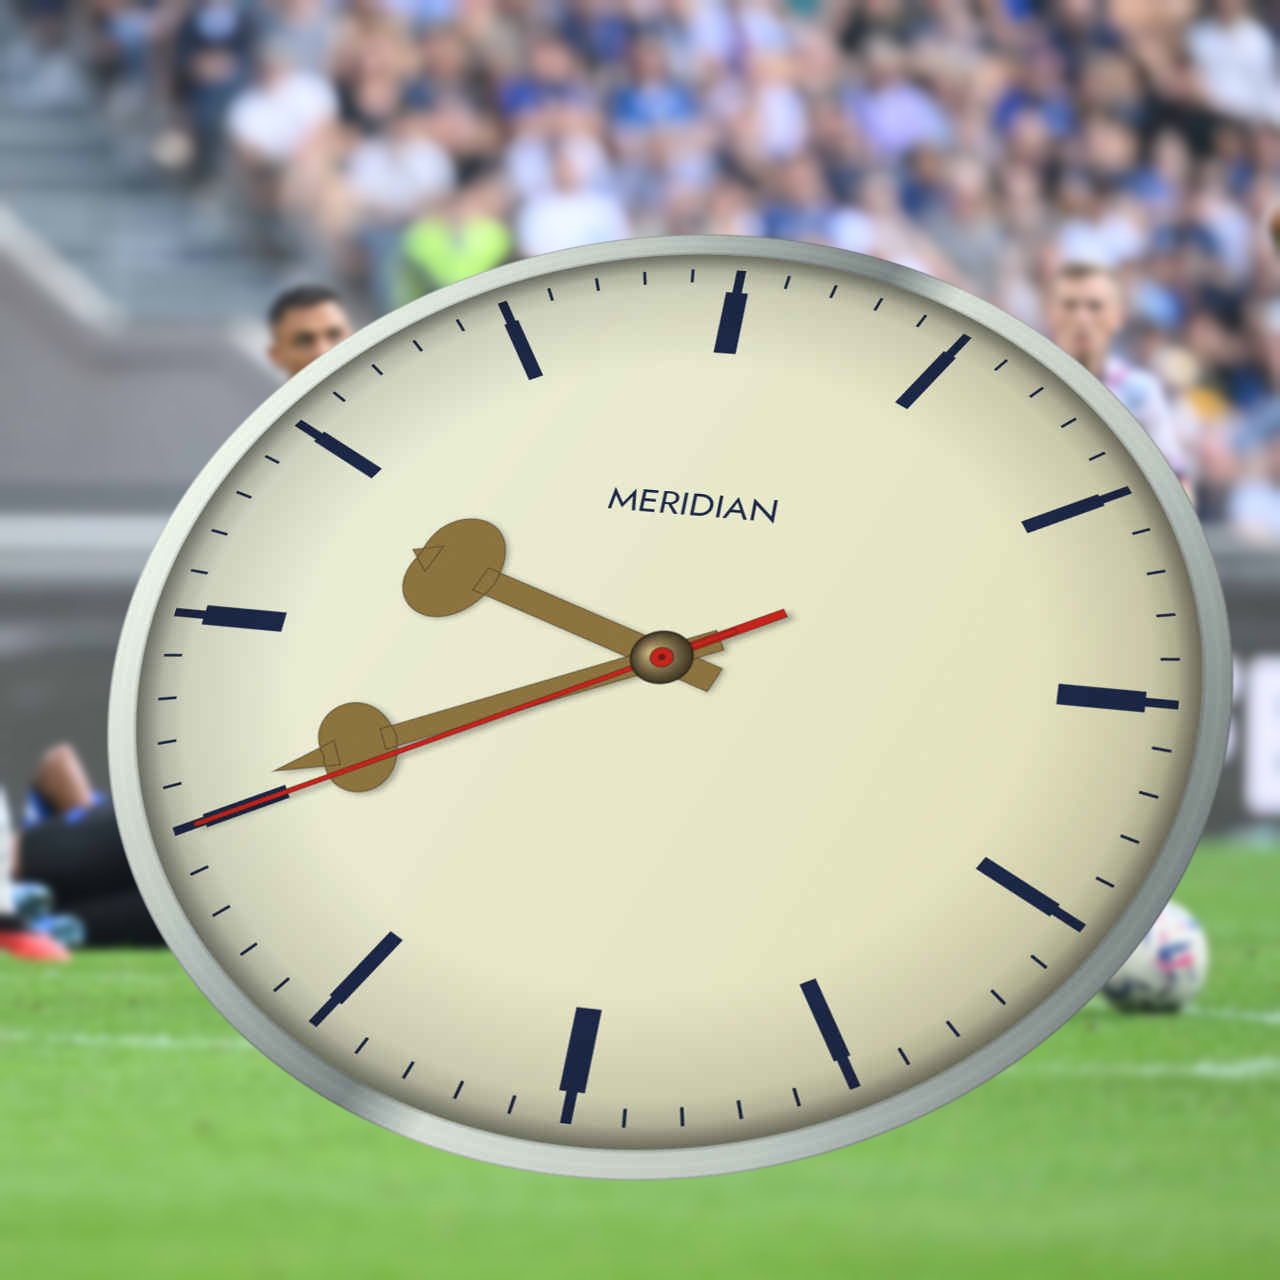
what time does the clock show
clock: 9:40:40
